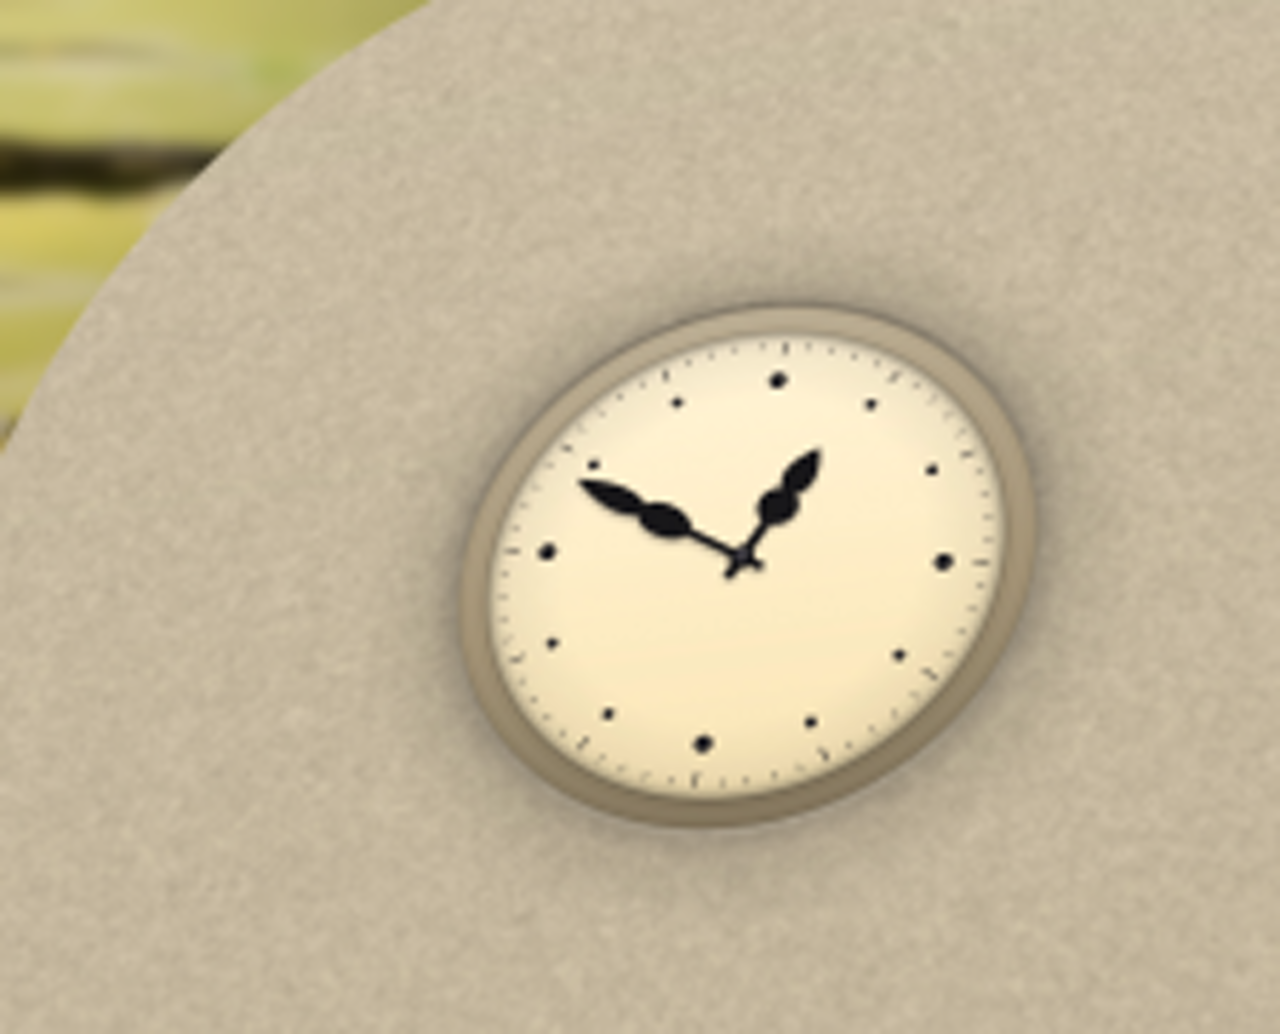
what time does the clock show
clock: 12:49
